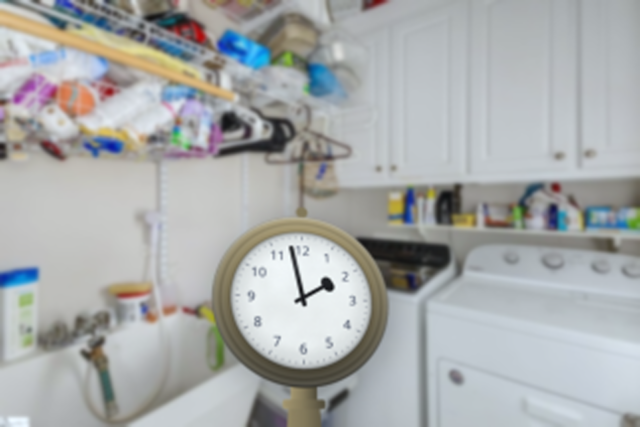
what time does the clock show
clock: 1:58
